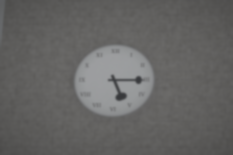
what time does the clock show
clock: 5:15
